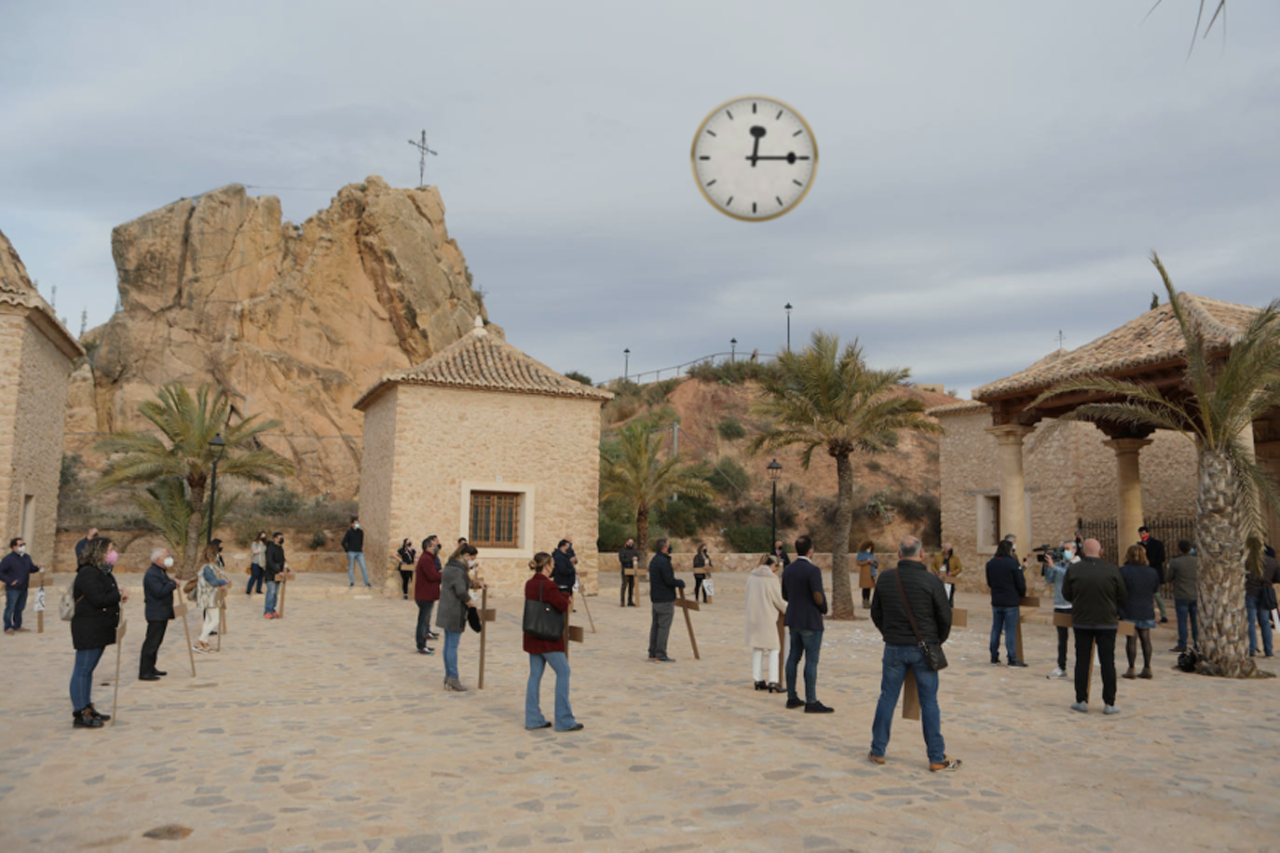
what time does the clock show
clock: 12:15
